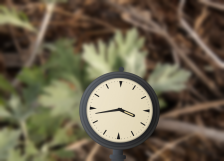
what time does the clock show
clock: 3:43
